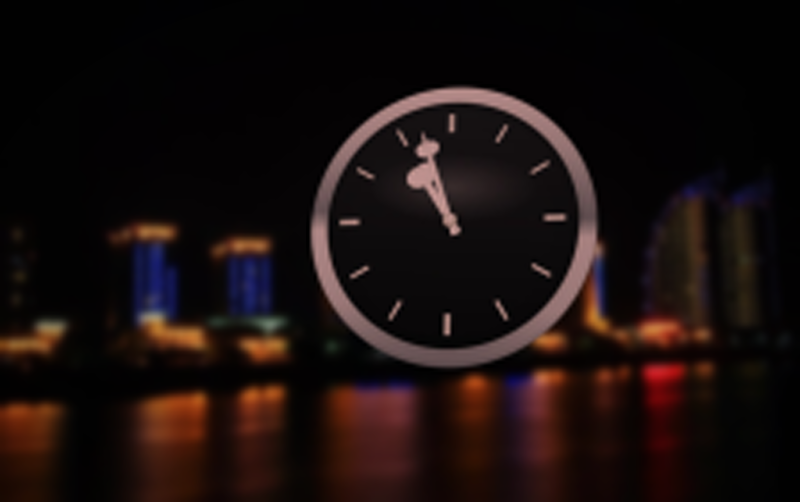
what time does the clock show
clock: 10:57
